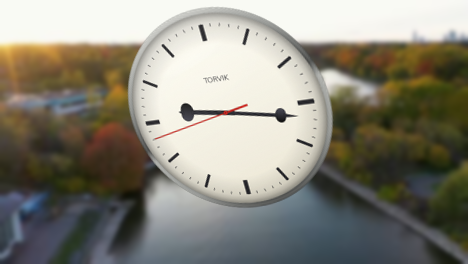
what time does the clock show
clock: 9:16:43
